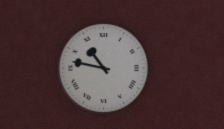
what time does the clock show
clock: 10:47
